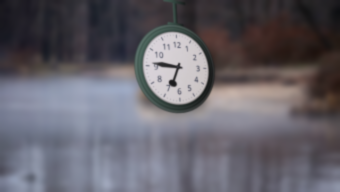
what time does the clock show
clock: 6:46
